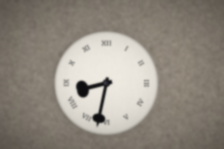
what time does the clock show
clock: 8:32
